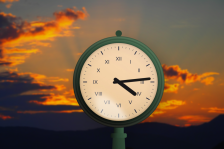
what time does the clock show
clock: 4:14
